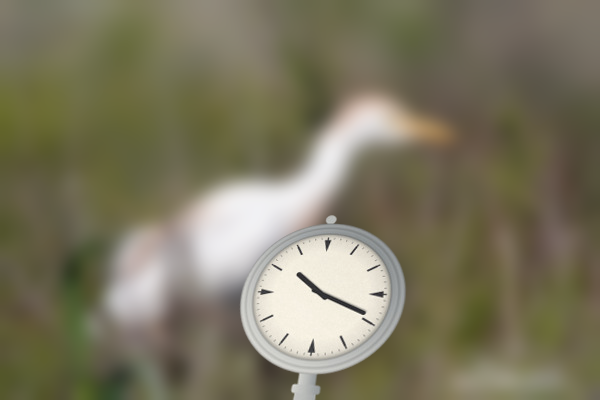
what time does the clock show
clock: 10:19
